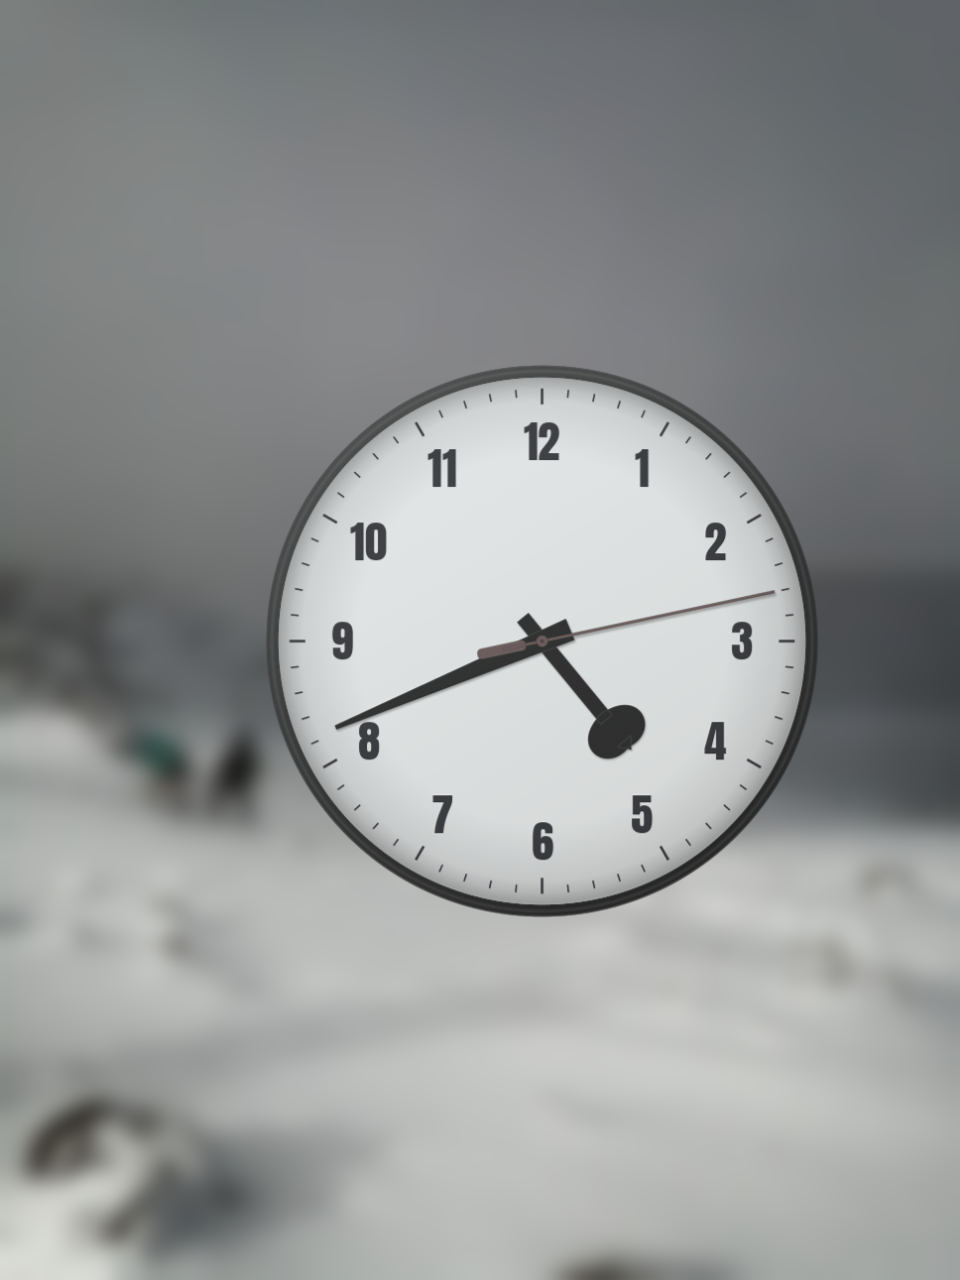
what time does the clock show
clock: 4:41:13
